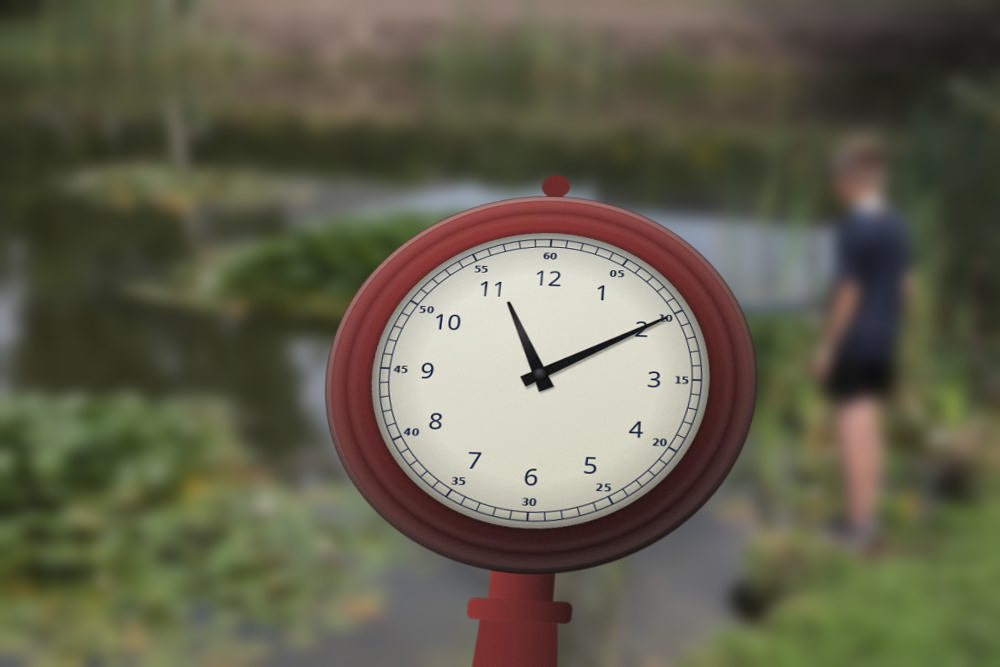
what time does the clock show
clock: 11:10
